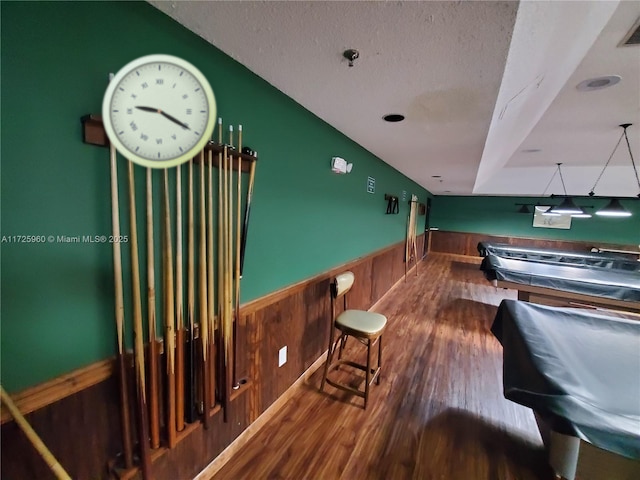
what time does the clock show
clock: 9:20
